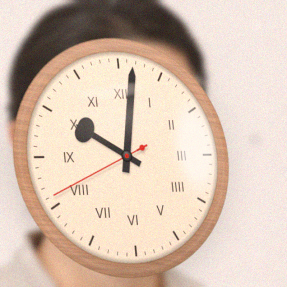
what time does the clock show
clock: 10:01:41
